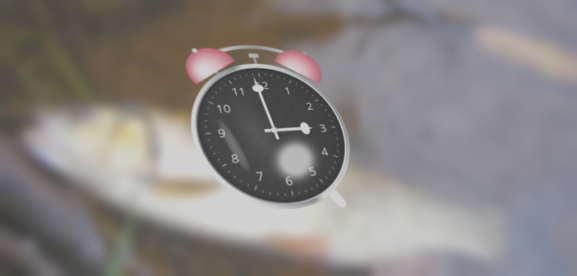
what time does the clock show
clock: 2:59
